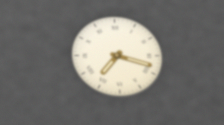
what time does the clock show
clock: 7:18
